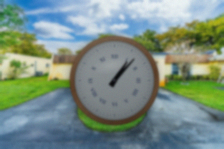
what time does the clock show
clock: 1:07
